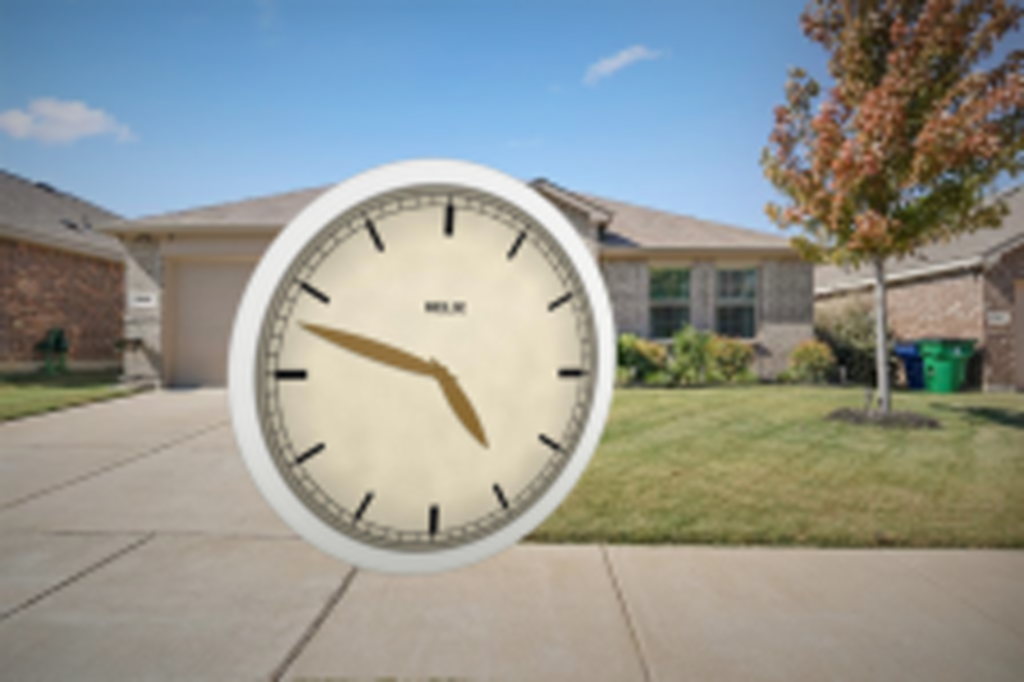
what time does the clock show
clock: 4:48
